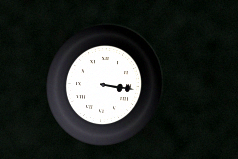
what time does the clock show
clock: 3:16
